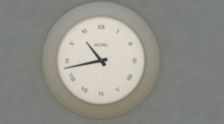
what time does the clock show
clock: 10:43
